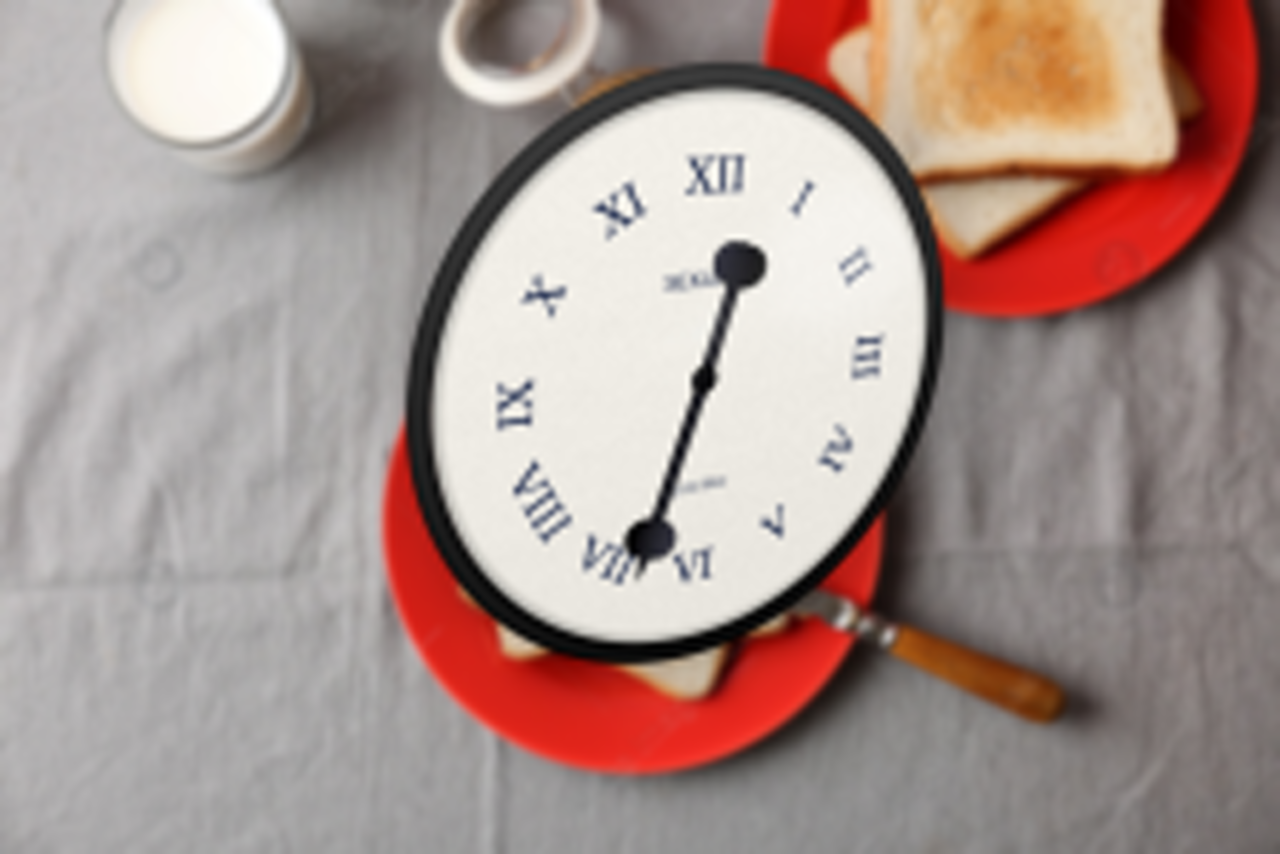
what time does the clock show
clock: 12:33
